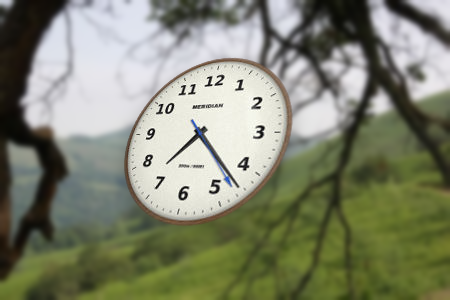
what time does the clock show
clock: 7:22:23
